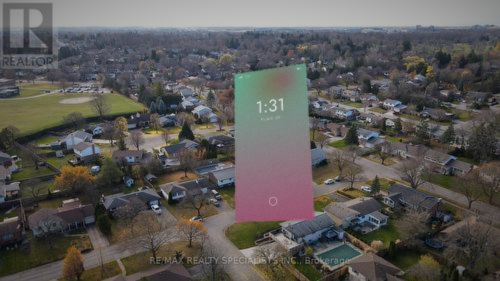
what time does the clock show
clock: 1:31
